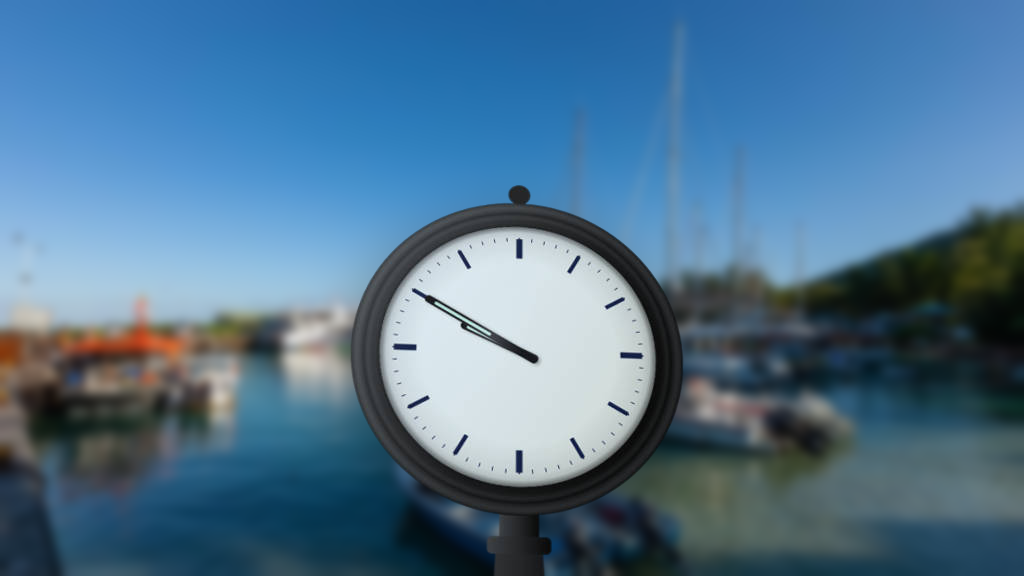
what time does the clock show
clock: 9:50
